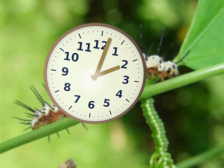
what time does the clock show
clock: 2:02
